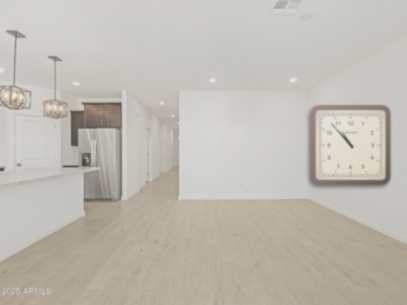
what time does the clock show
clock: 10:53
